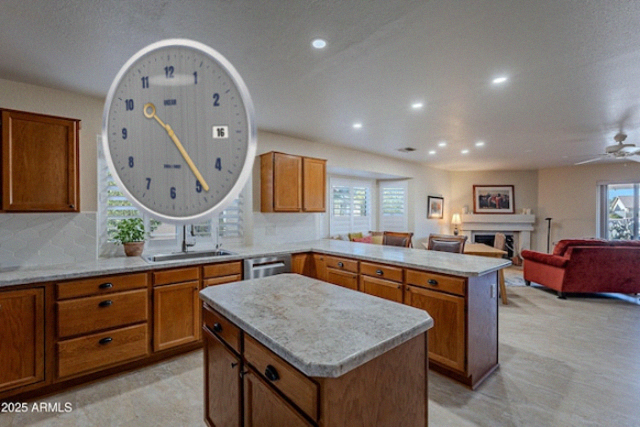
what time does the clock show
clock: 10:24
